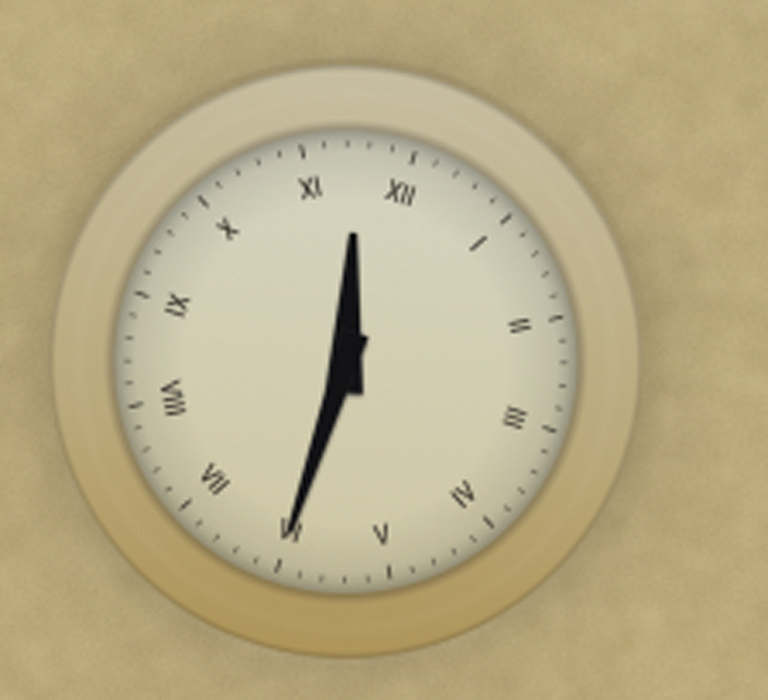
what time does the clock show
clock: 11:30
